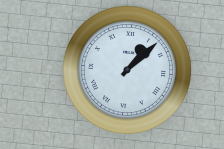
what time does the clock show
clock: 1:07
